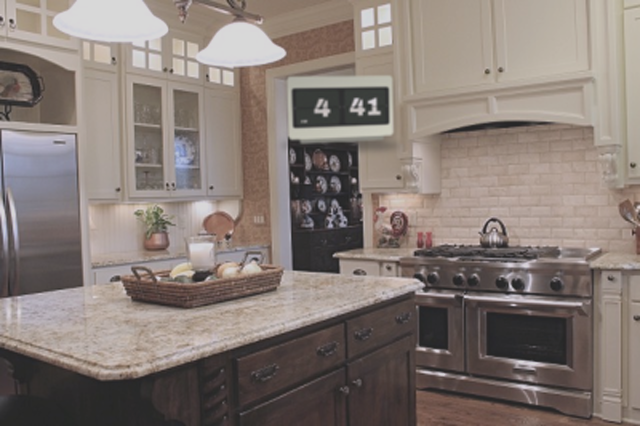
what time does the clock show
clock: 4:41
